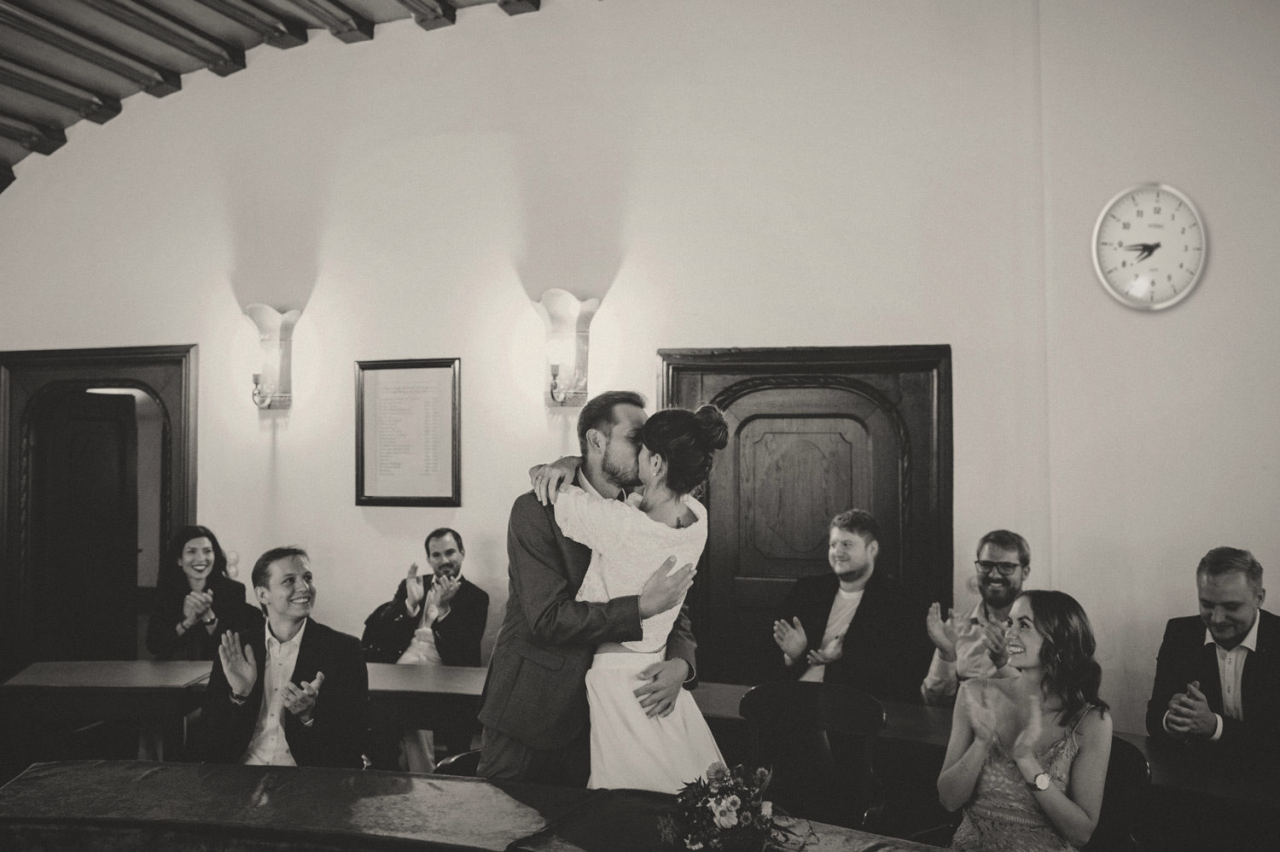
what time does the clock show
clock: 7:44
